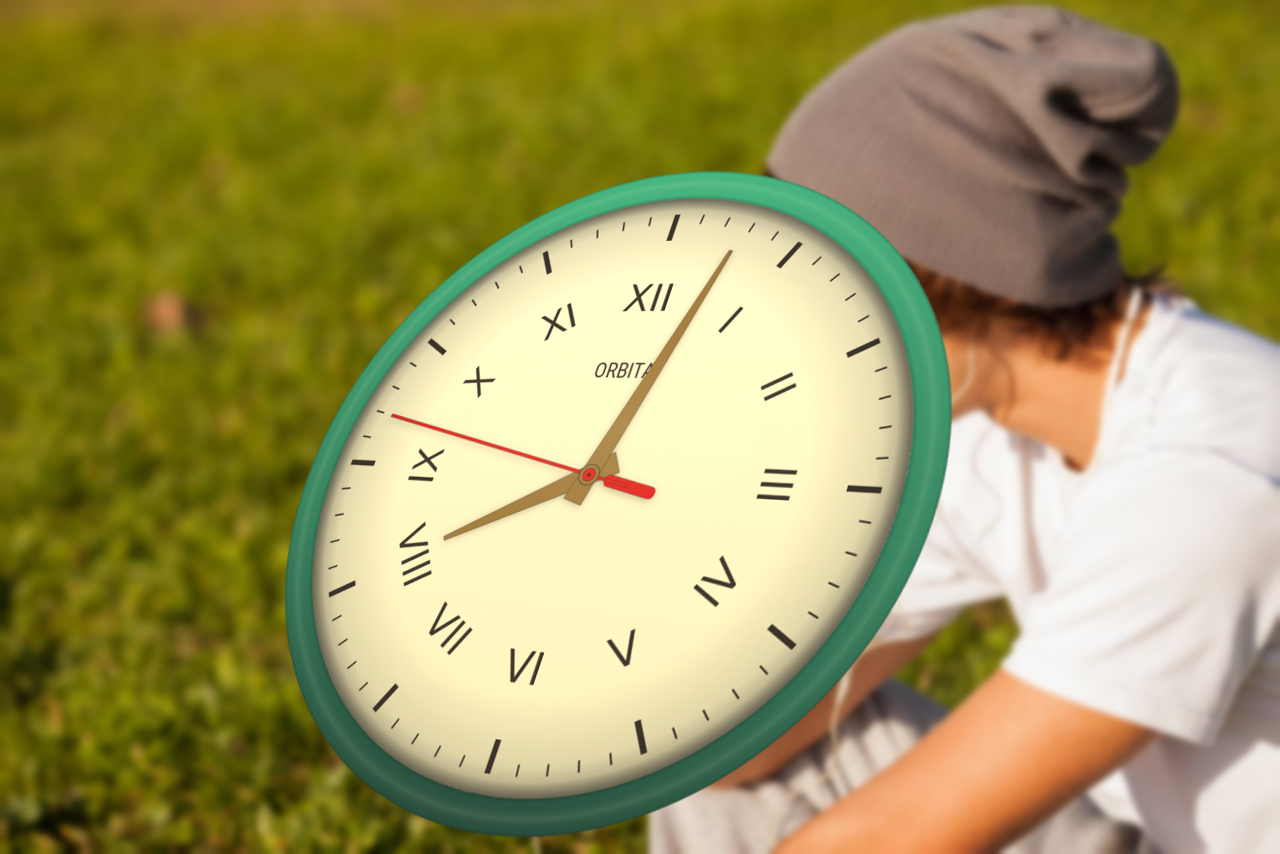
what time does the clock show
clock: 8:02:47
